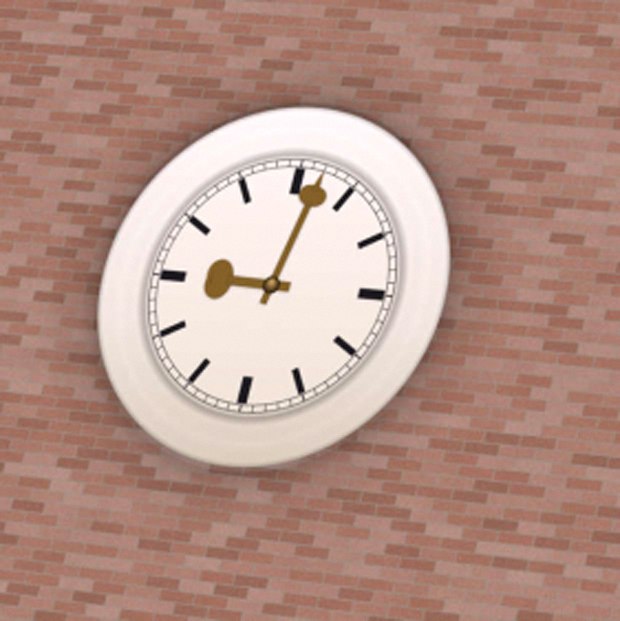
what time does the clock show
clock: 9:02
